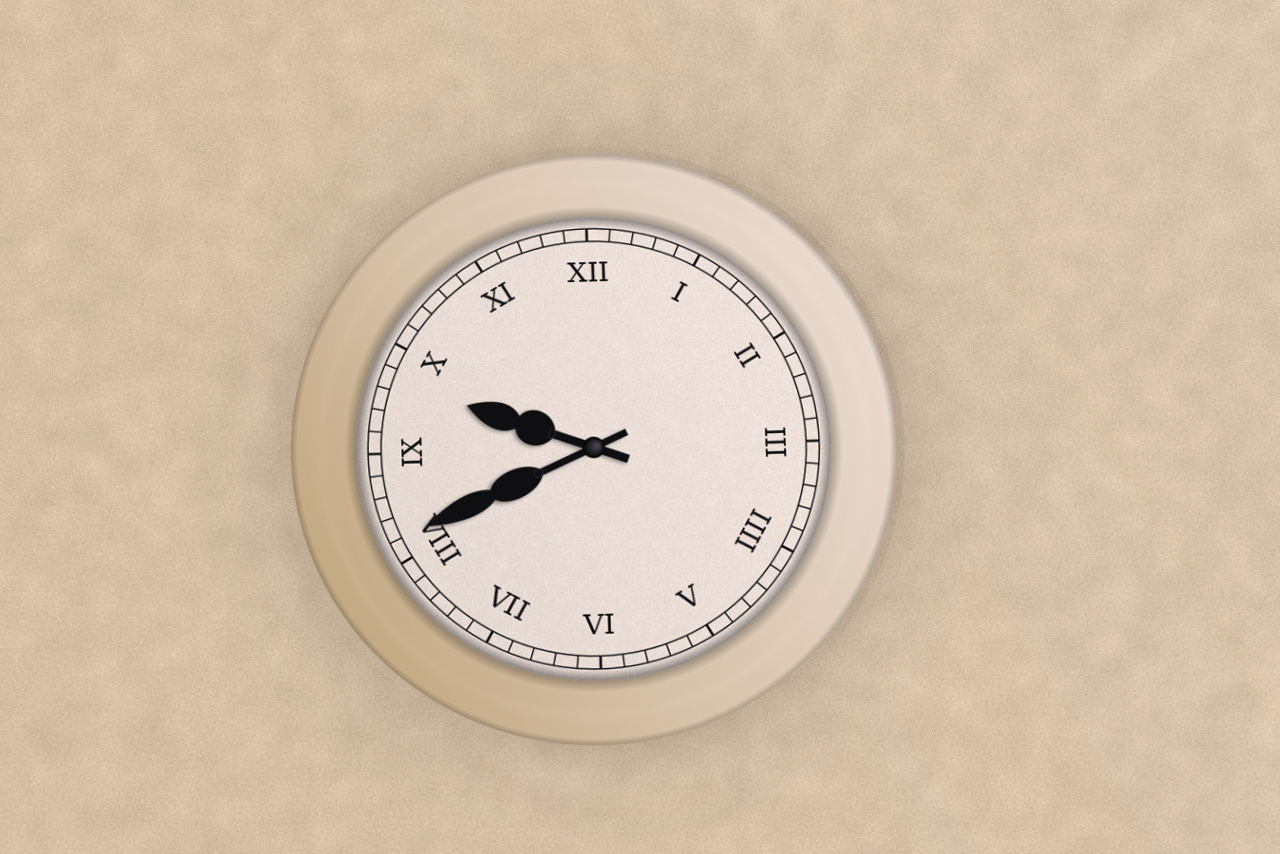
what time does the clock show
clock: 9:41
